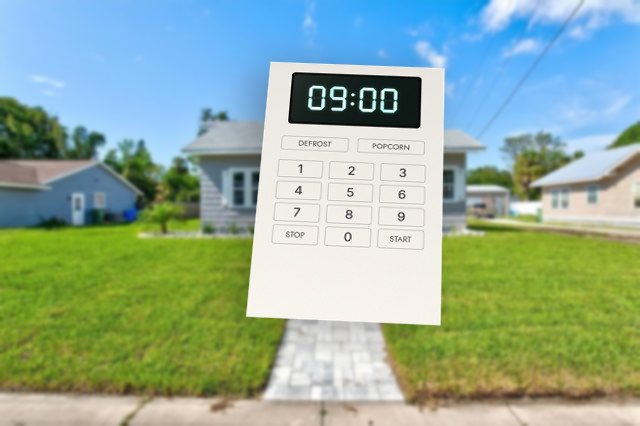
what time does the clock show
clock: 9:00
